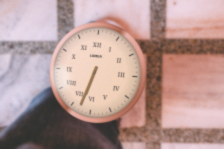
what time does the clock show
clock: 6:33
